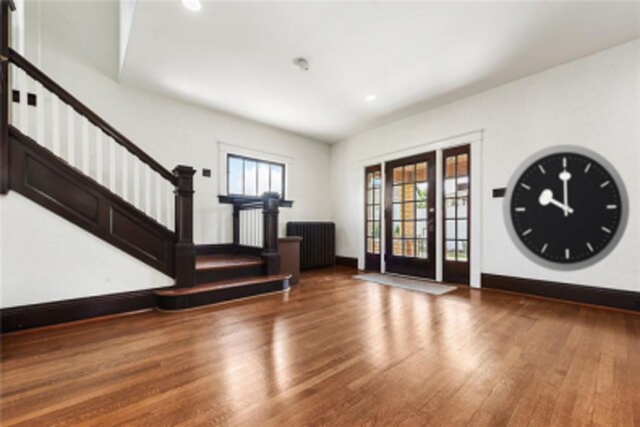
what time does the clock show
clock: 10:00
